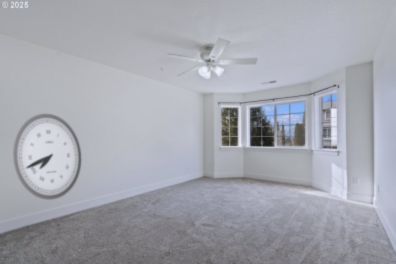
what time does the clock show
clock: 7:42
